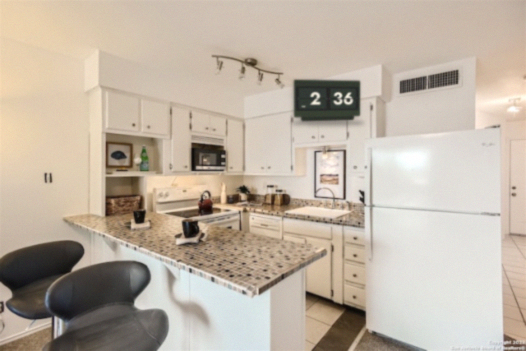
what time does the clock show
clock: 2:36
